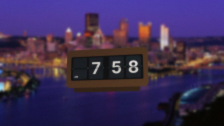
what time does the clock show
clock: 7:58
